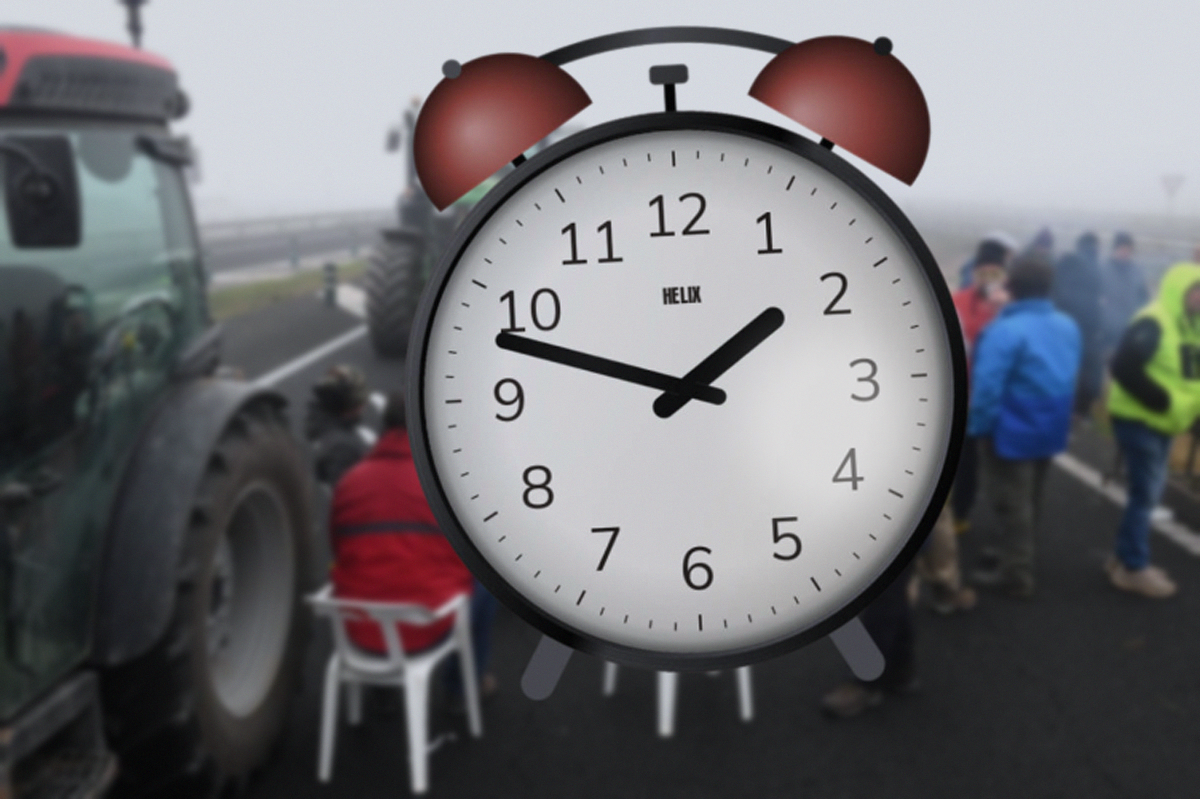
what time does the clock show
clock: 1:48
